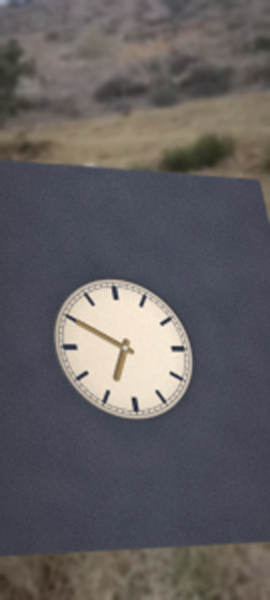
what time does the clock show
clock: 6:50
